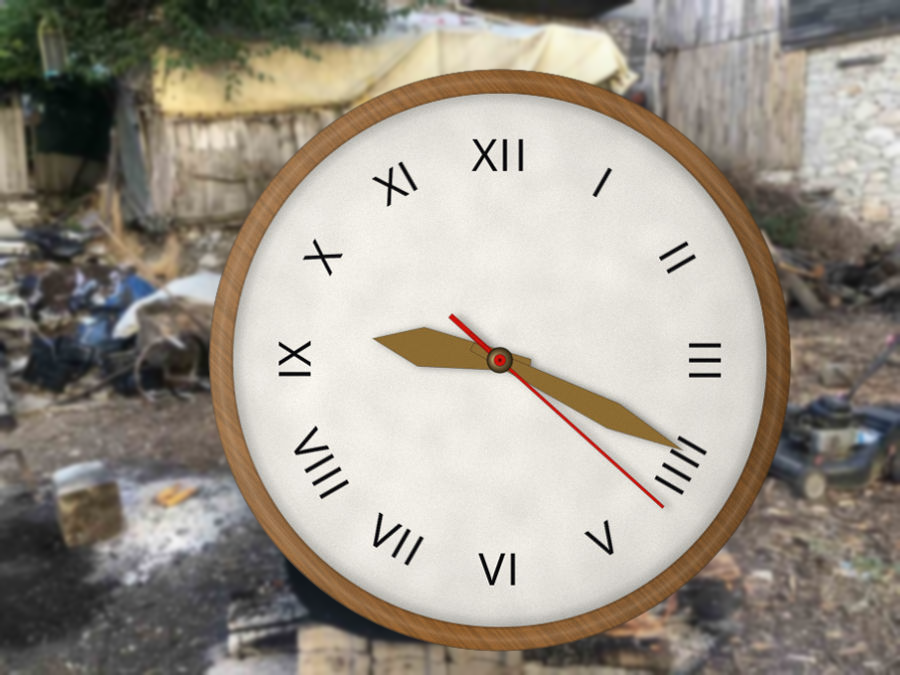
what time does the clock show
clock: 9:19:22
